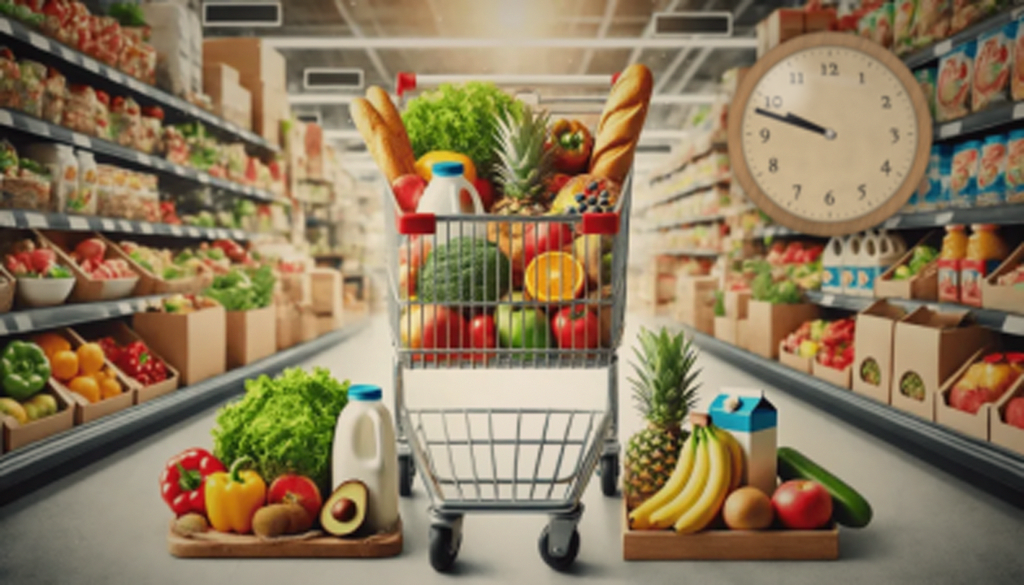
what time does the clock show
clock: 9:48
